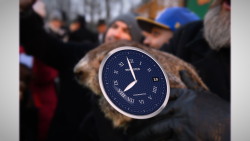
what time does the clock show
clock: 7:59
